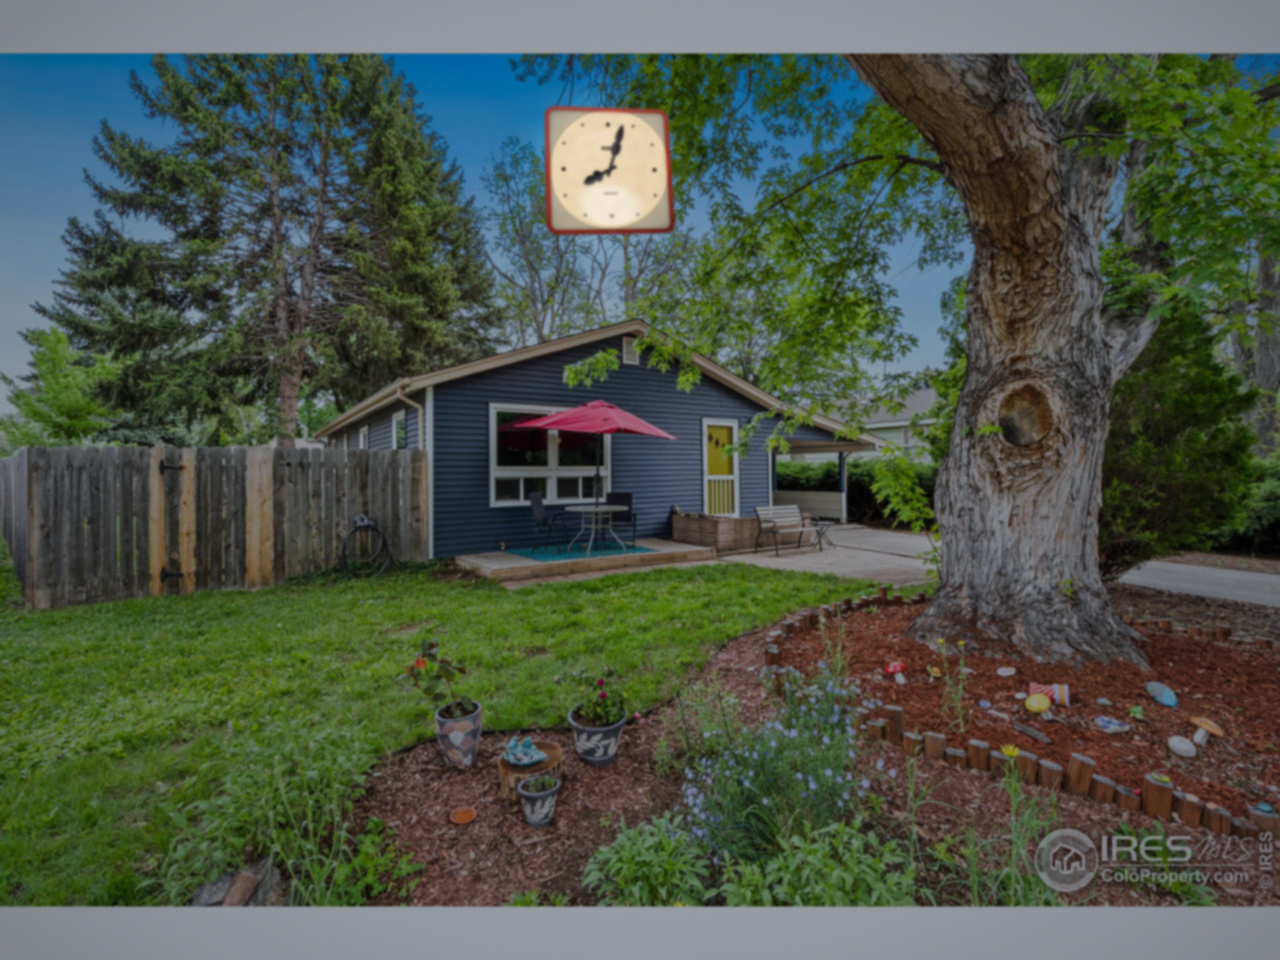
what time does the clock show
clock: 8:03
